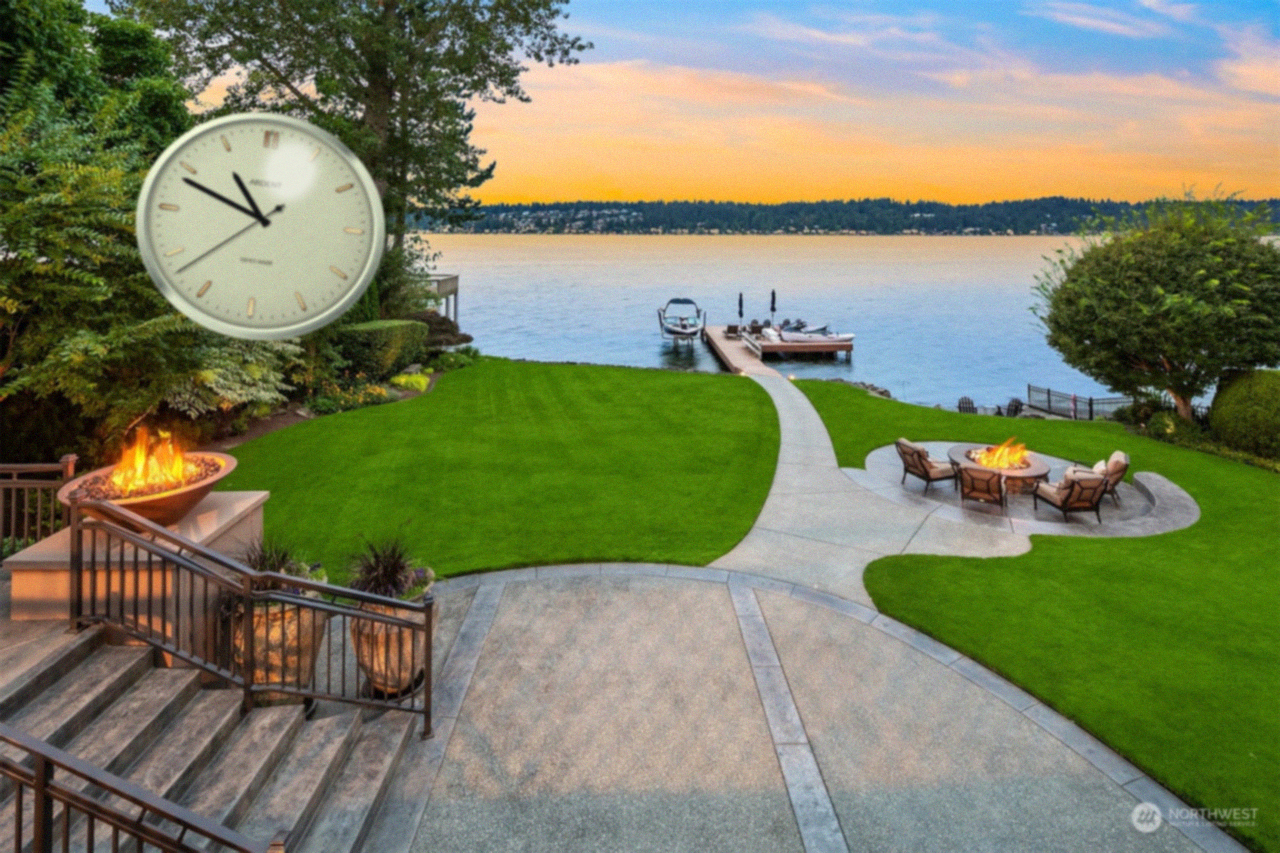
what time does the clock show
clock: 10:48:38
